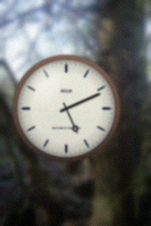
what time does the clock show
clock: 5:11
